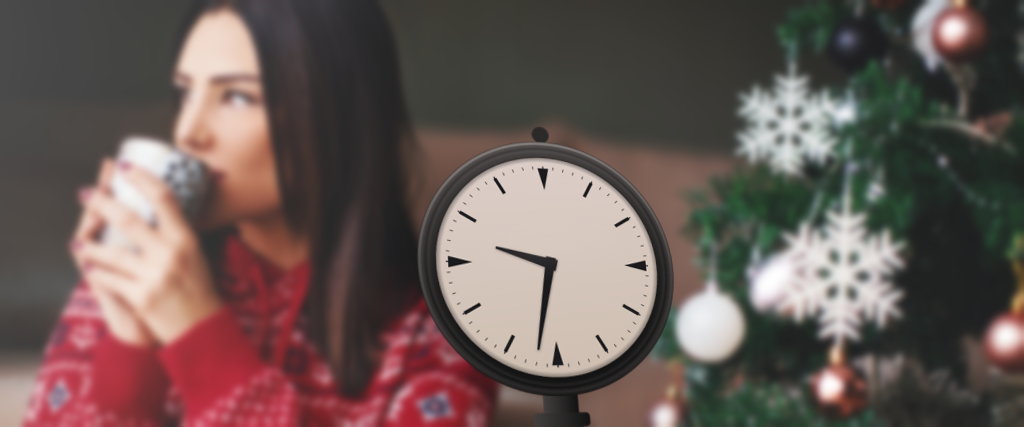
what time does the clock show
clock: 9:32
